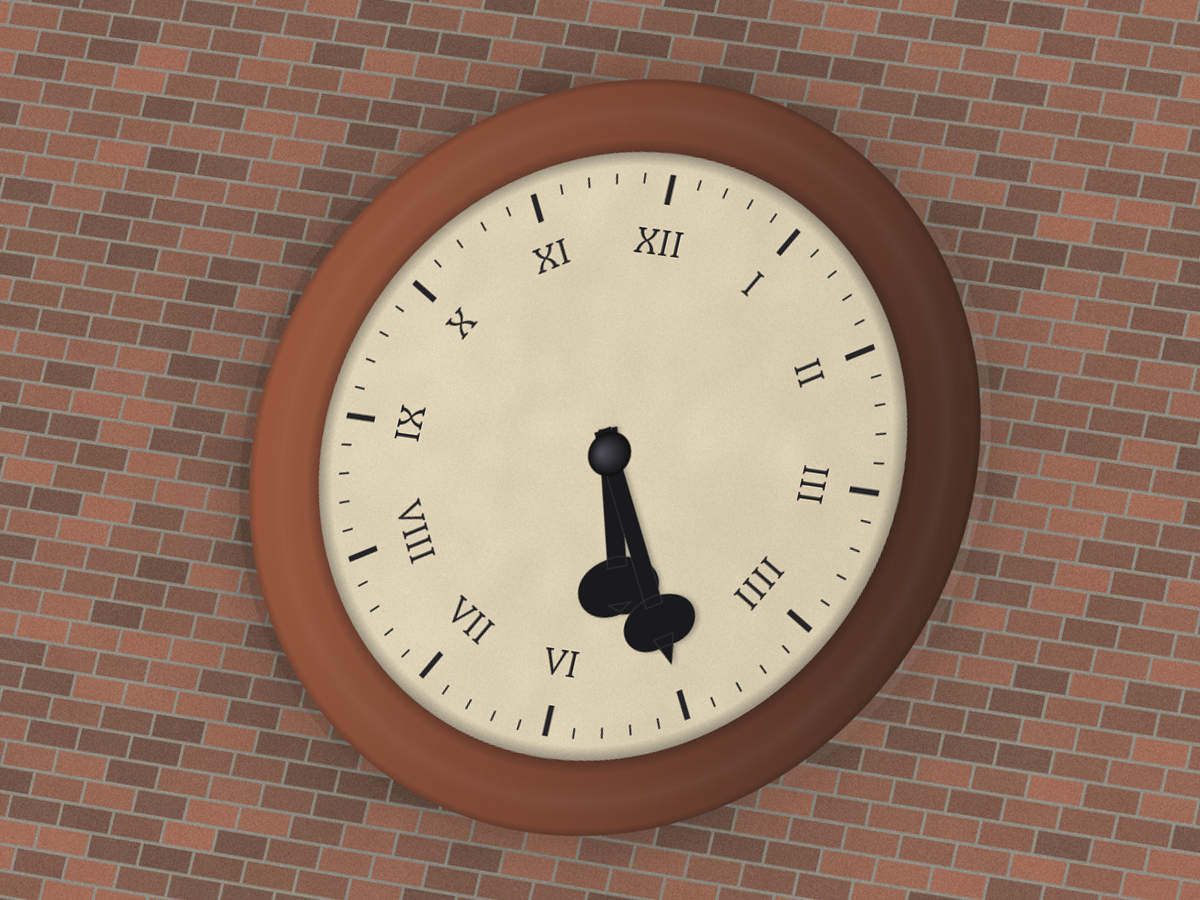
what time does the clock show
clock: 5:25
